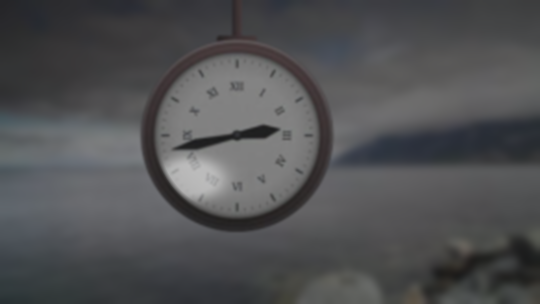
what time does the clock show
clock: 2:43
